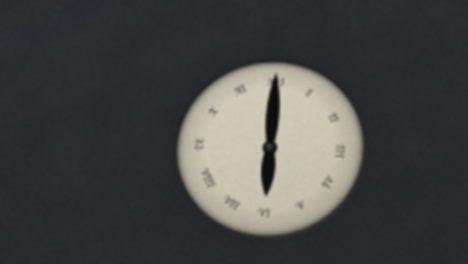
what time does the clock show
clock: 6:00
